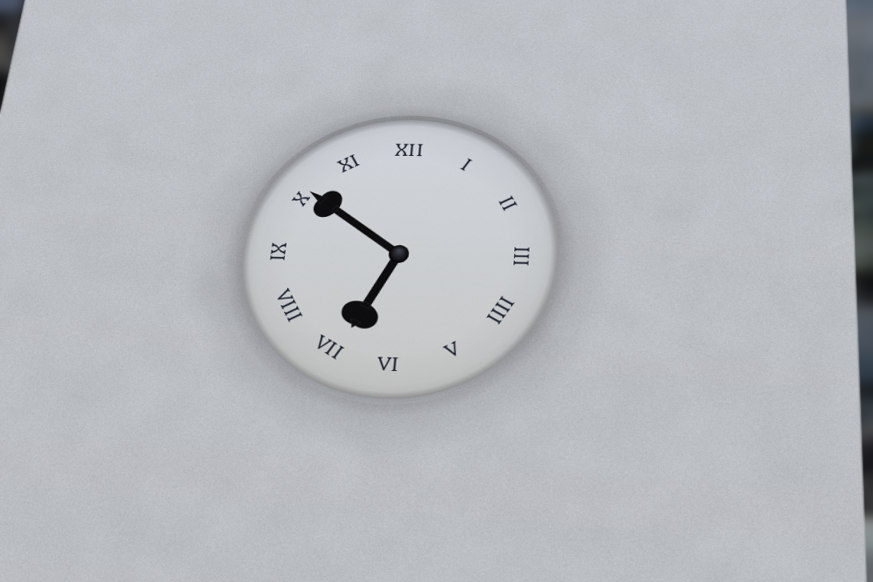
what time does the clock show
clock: 6:51
